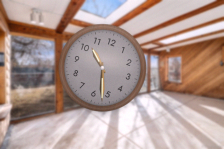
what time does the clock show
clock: 10:27
